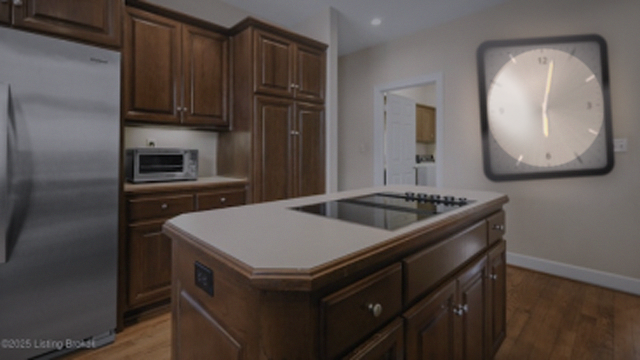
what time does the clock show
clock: 6:02
